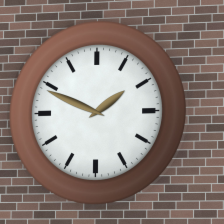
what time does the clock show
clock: 1:49
